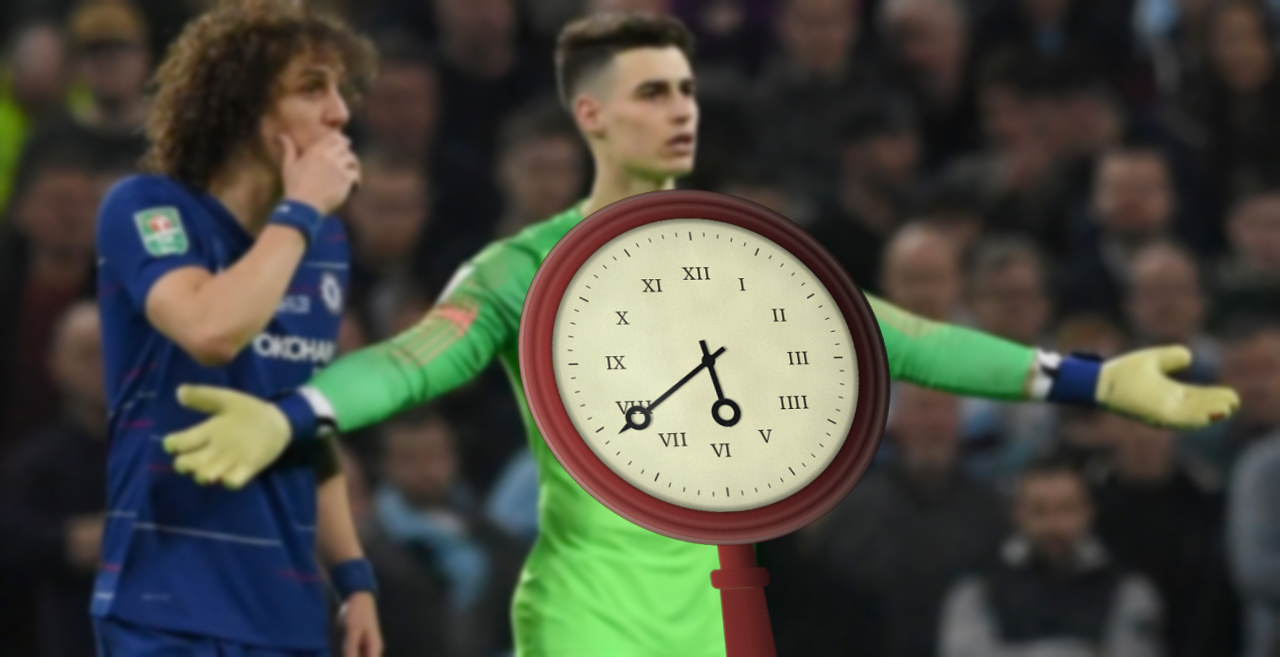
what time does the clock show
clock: 5:39
